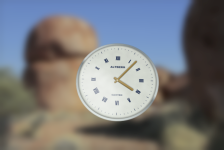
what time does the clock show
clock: 4:07
